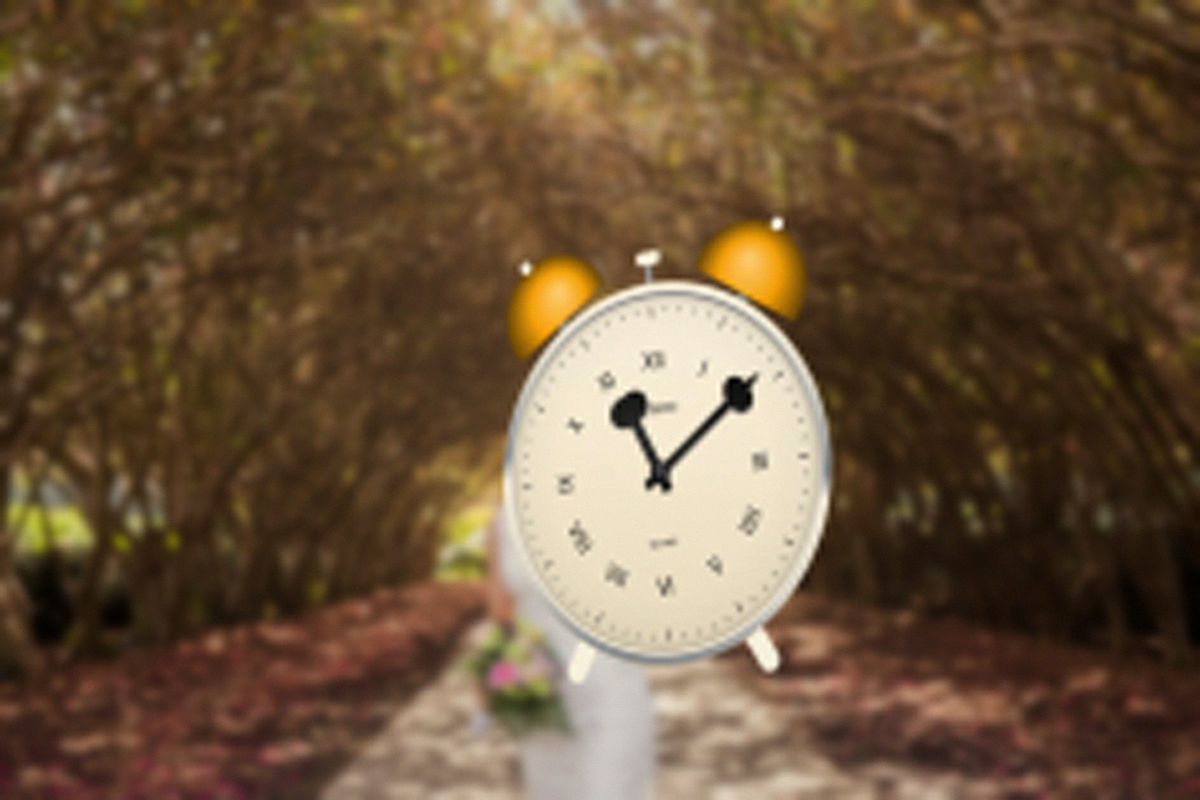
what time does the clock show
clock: 11:09
